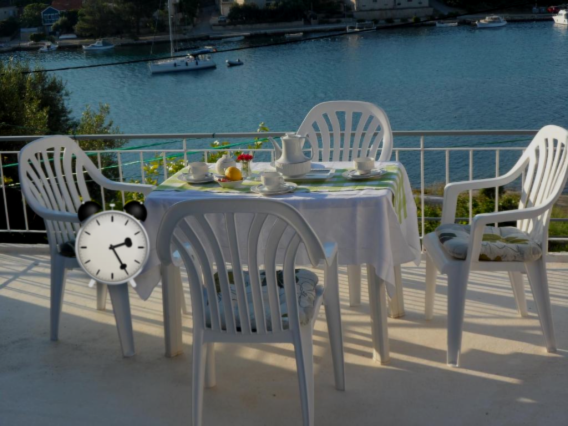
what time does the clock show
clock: 2:25
